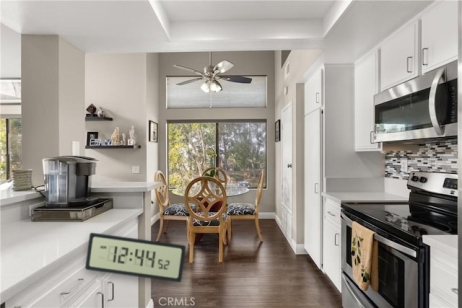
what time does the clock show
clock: 12:44:52
